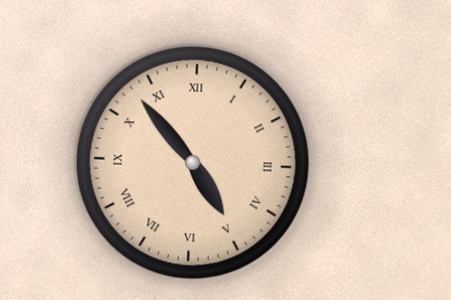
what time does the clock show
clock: 4:53
